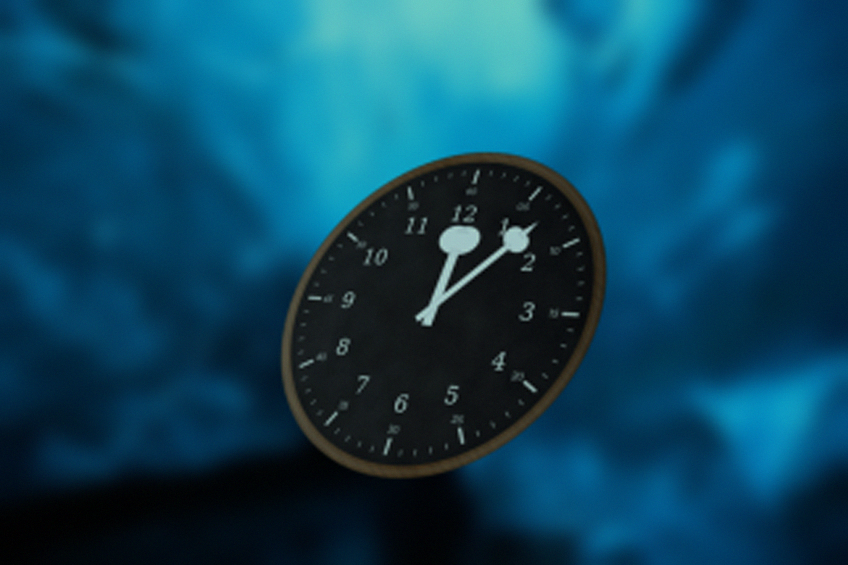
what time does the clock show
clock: 12:07
